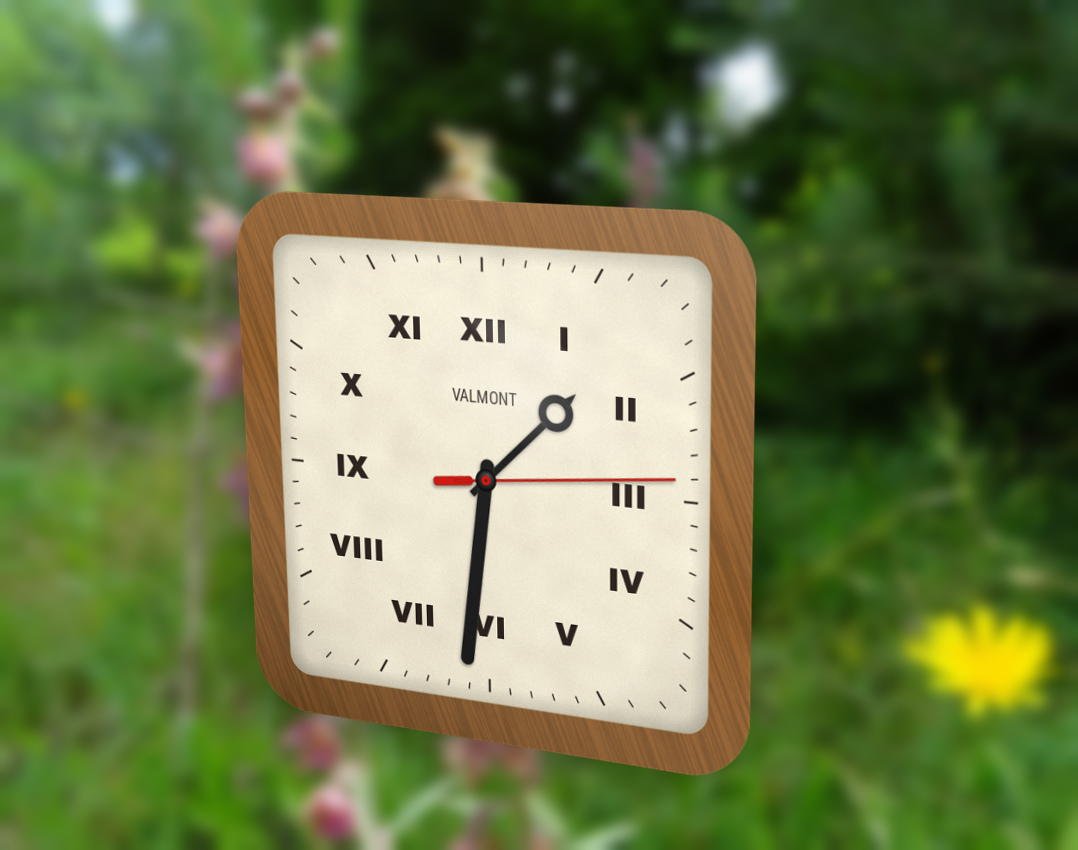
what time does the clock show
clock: 1:31:14
